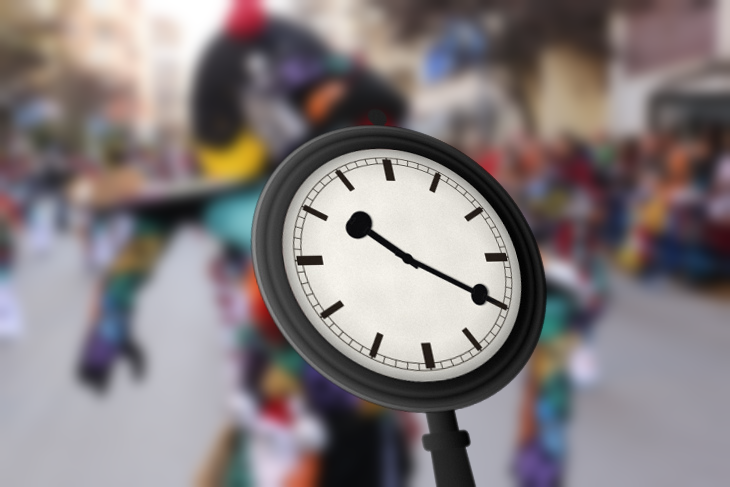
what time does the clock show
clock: 10:20
